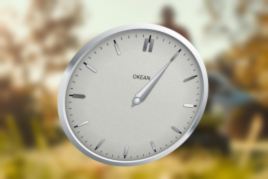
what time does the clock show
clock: 1:05
